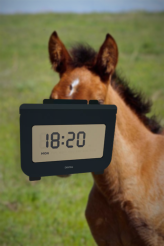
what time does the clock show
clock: 18:20
